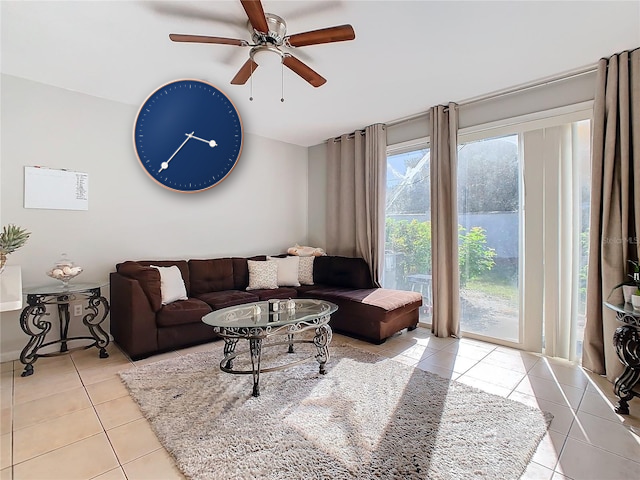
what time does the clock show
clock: 3:37
